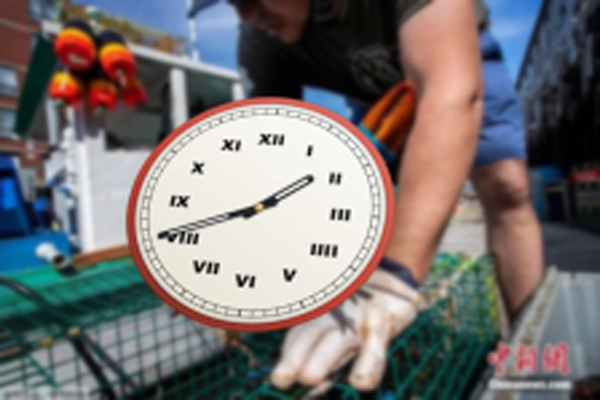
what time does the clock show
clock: 1:41
